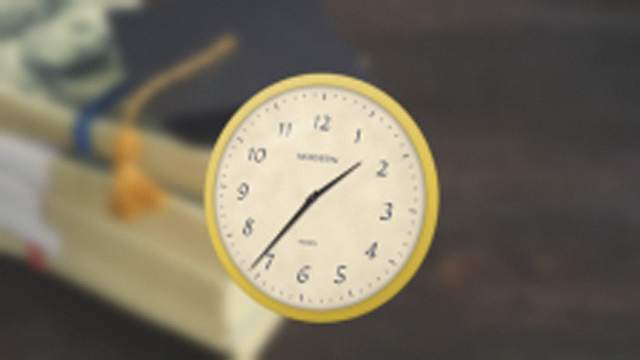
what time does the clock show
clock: 1:36
